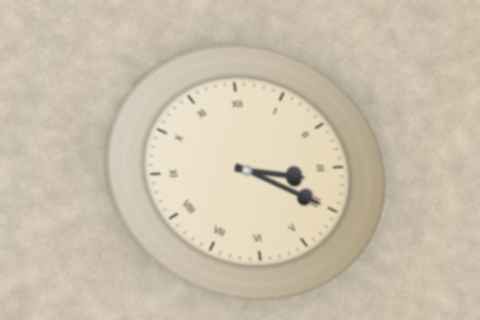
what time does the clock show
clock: 3:20
